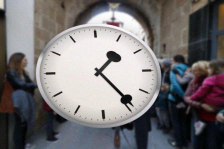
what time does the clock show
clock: 1:24
